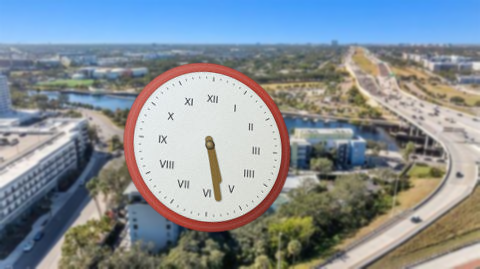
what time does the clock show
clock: 5:28
